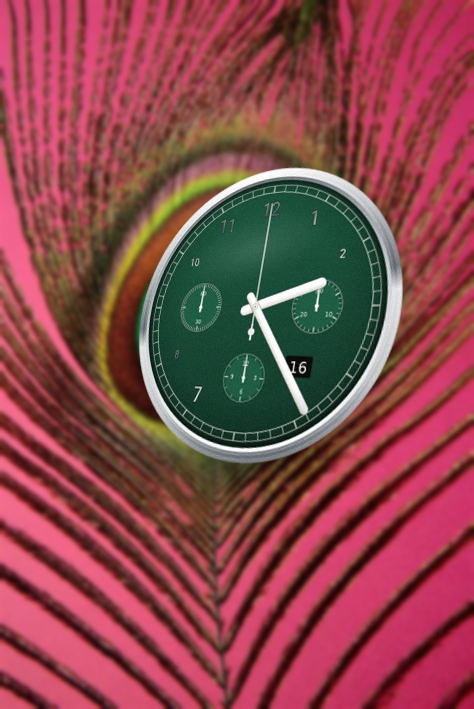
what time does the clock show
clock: 2:24
